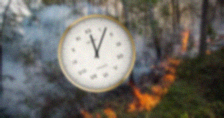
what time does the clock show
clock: 12:07
